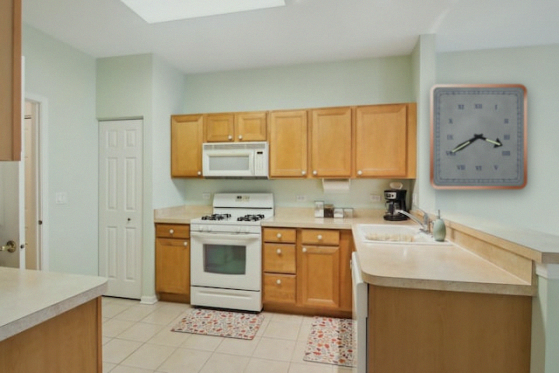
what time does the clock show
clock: 3:40
